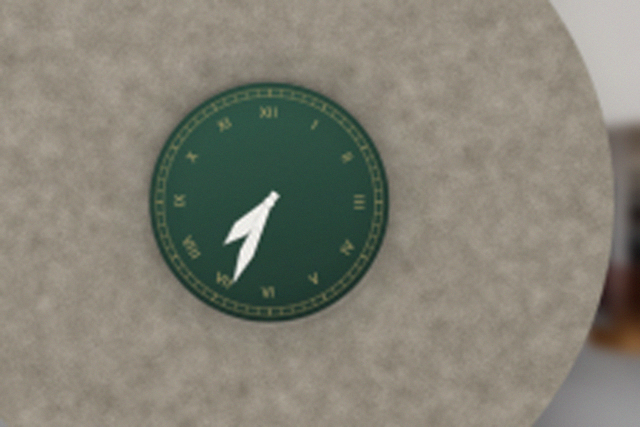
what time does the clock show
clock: 7:34
